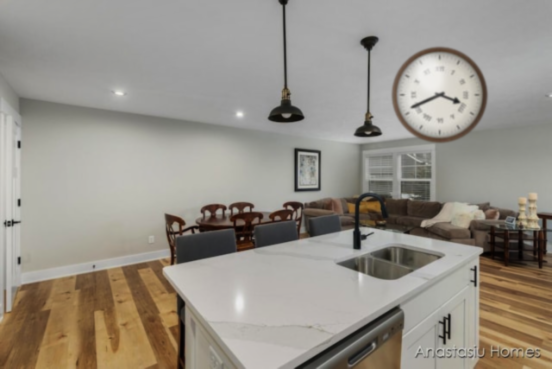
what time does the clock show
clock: 3:41
